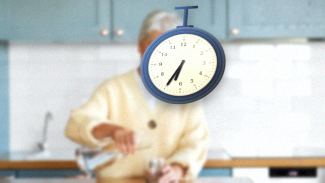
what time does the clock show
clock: 6:35
